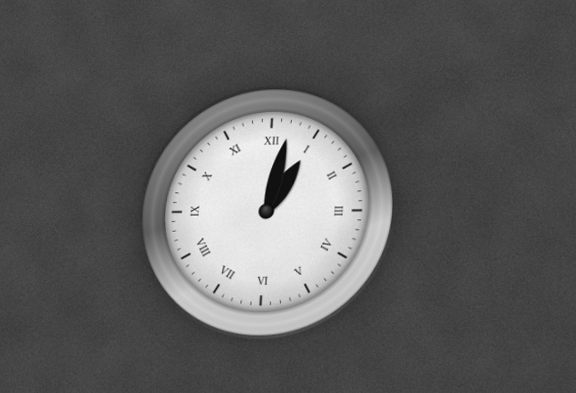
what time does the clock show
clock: 1:02
